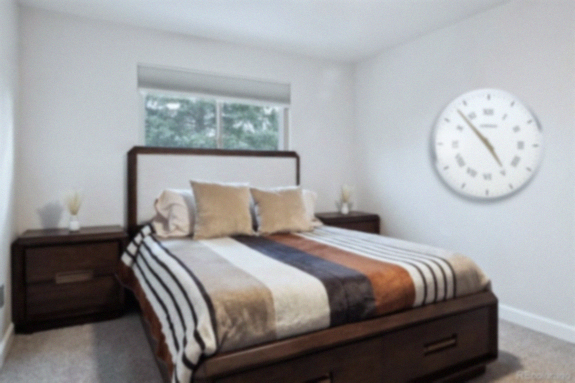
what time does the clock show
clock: 4:53
